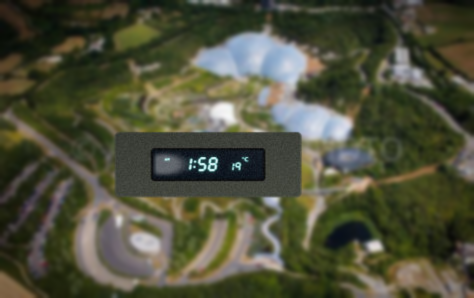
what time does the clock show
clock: 1:58
